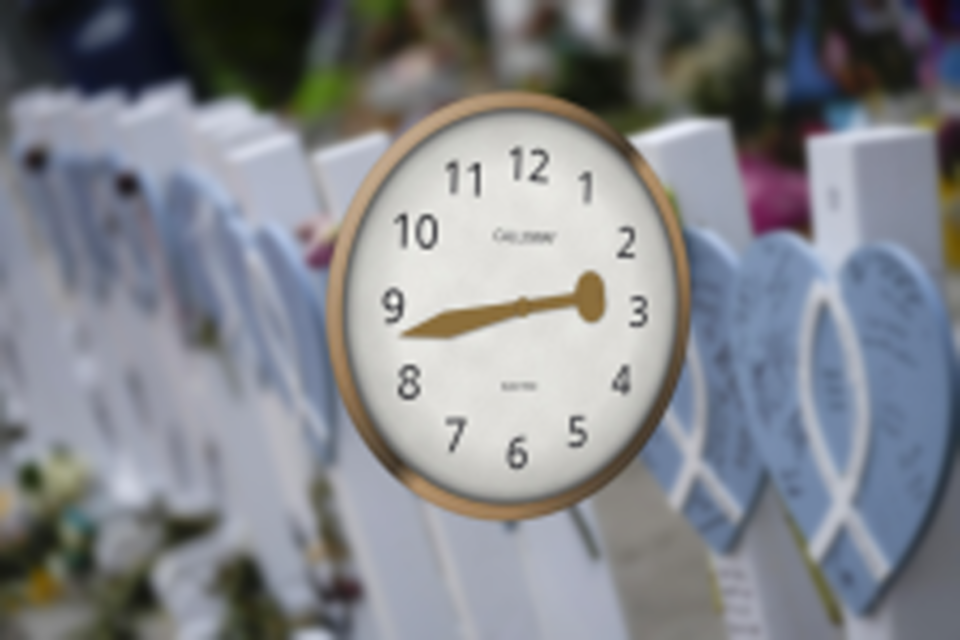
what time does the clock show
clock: 2:43
